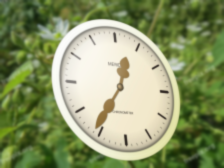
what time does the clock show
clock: 12:36
